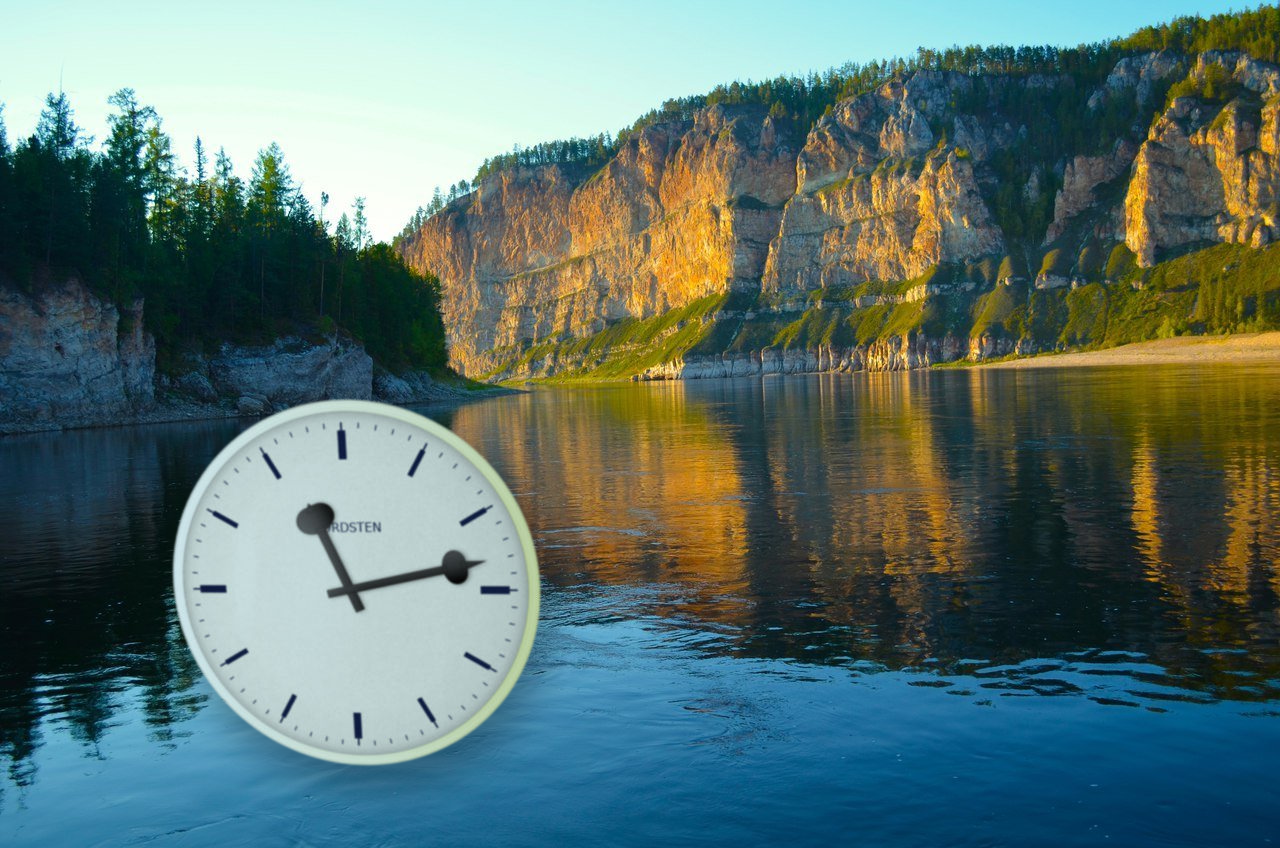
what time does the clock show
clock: 11:13
